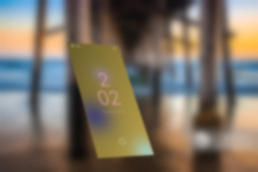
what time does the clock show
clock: 2:02
